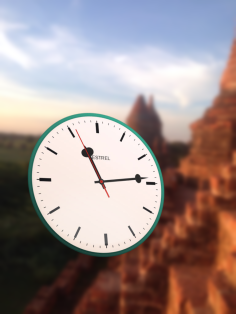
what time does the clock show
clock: 11:13:56
